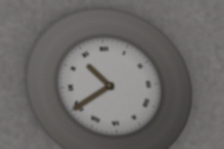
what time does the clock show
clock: 10:40
